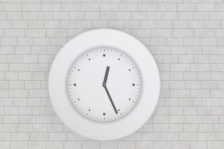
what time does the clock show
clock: 12:26
